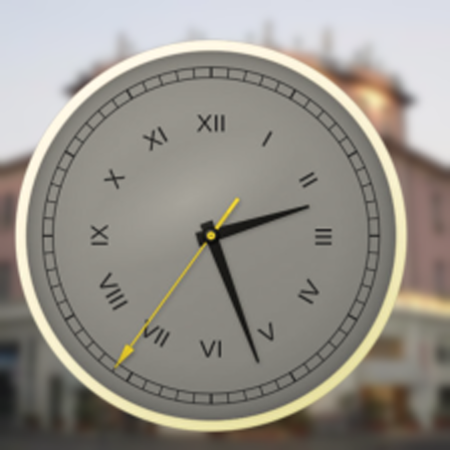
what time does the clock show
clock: 2:26:36
